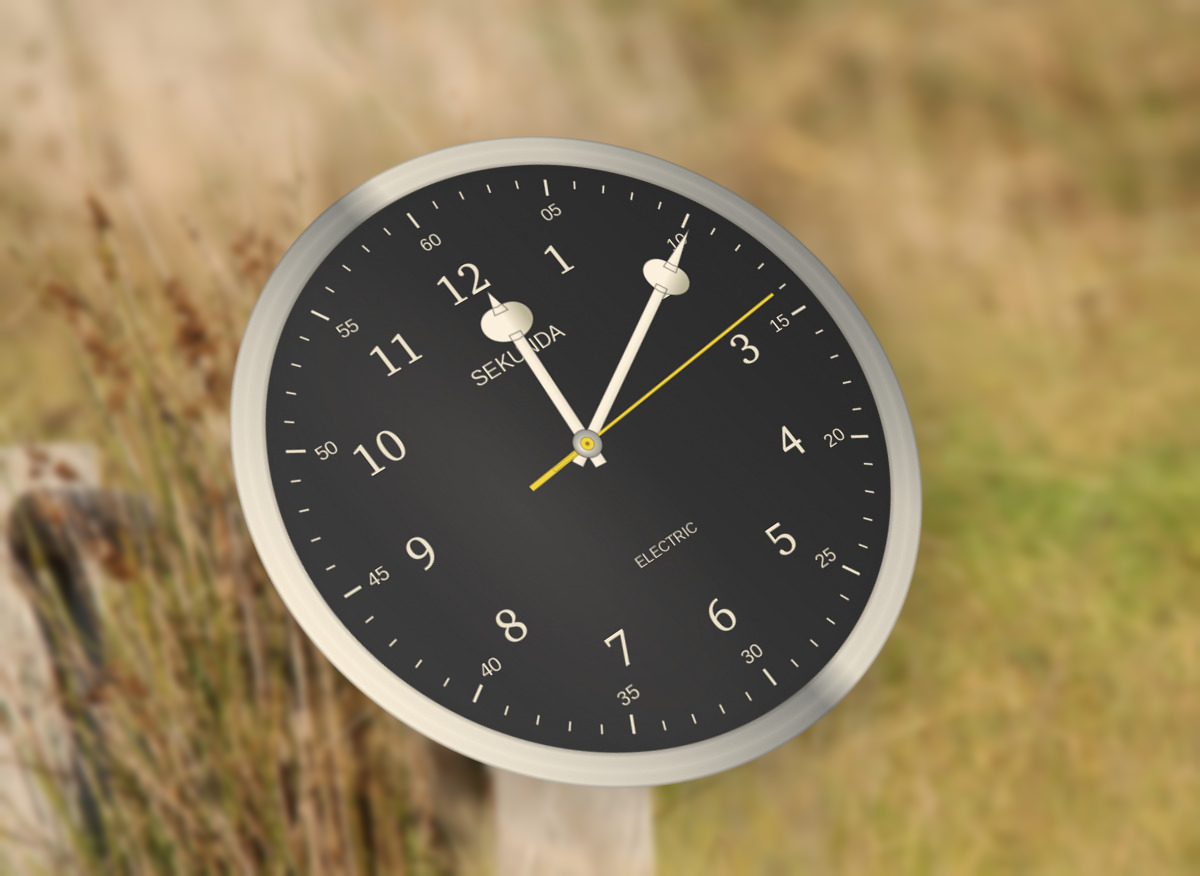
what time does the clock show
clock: 12:10:14
